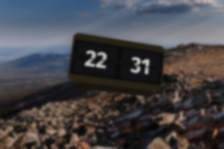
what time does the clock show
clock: 22:31
